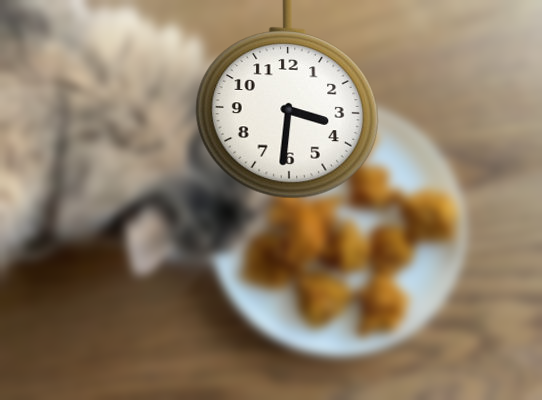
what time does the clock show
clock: 3:31
